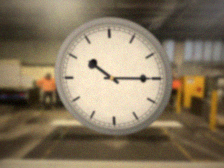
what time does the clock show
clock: 10:15
